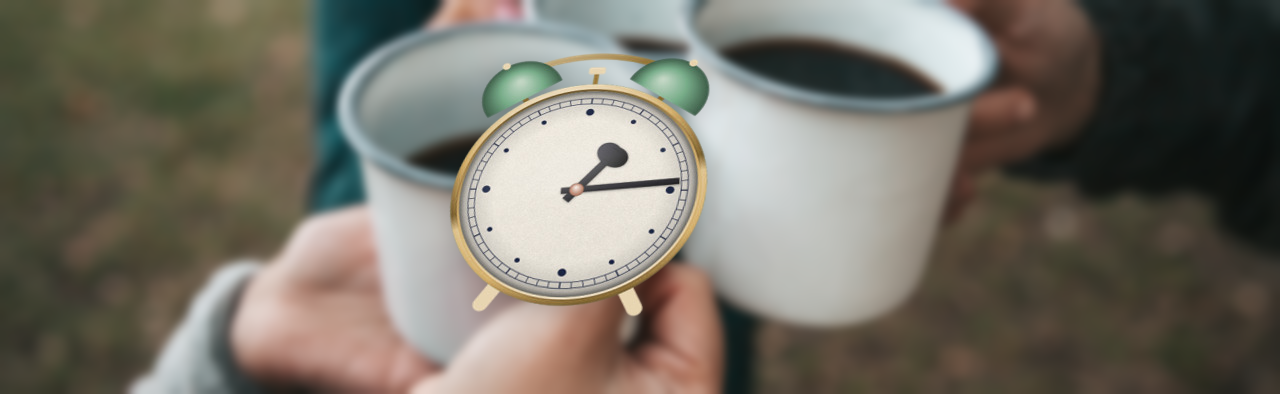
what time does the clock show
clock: 1:14
